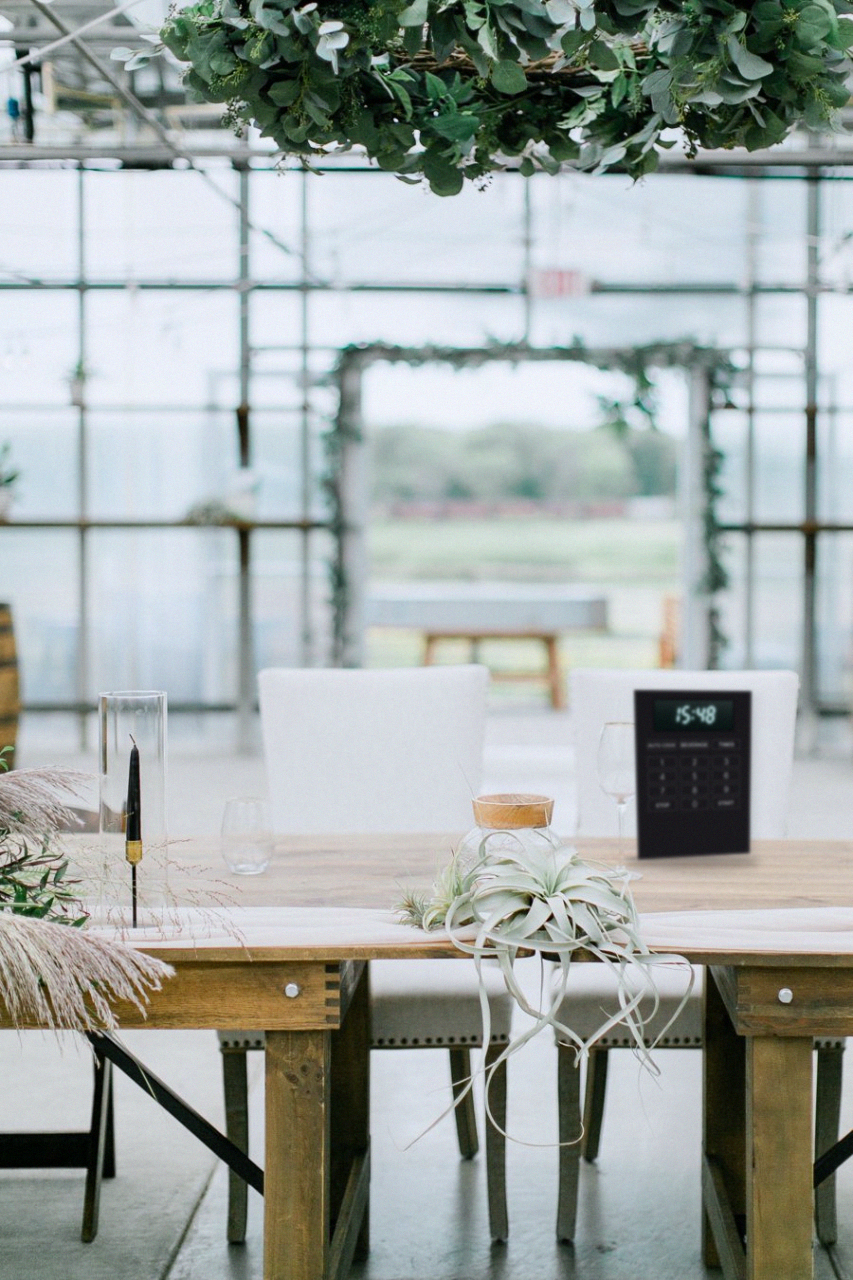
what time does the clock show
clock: 15:48
